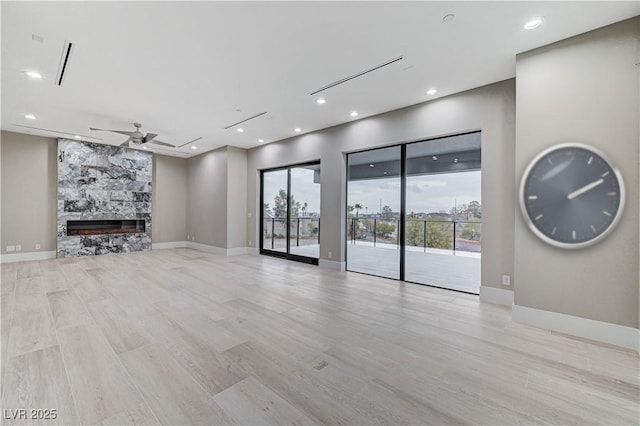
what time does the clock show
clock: 2:11
